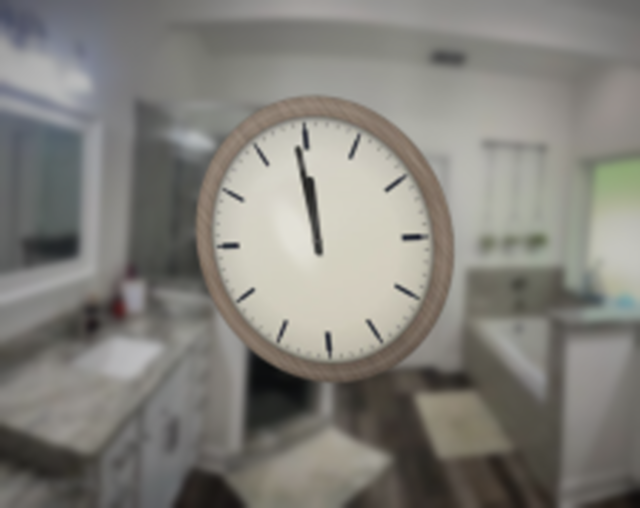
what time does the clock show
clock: 11:59
